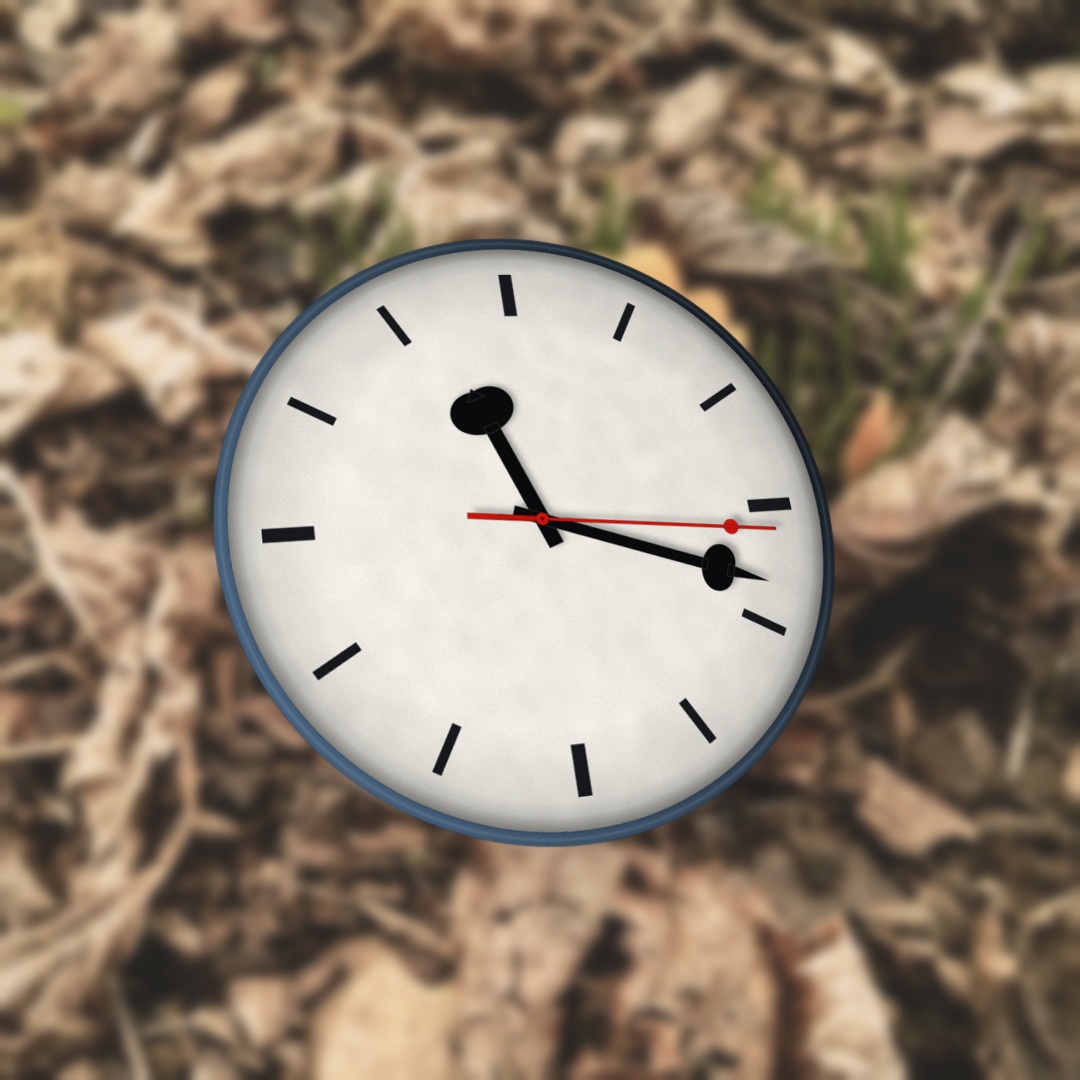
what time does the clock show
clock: 11:18:16
